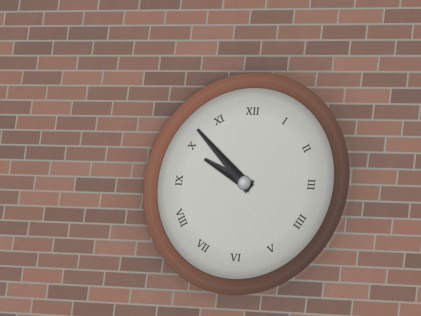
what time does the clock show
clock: 9:52
